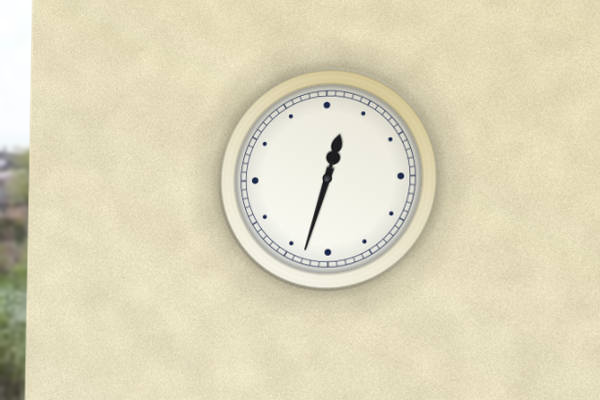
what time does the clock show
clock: 12:33
